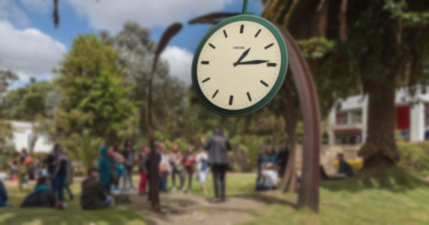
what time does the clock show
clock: 1:14
